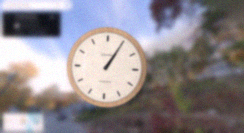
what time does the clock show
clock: 1:05
